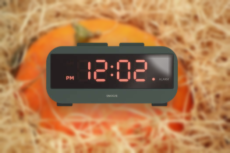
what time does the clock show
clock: 12:02
